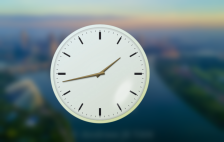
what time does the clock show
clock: 1:43
